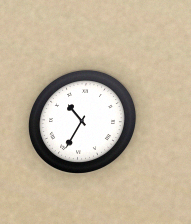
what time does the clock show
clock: 10:34
